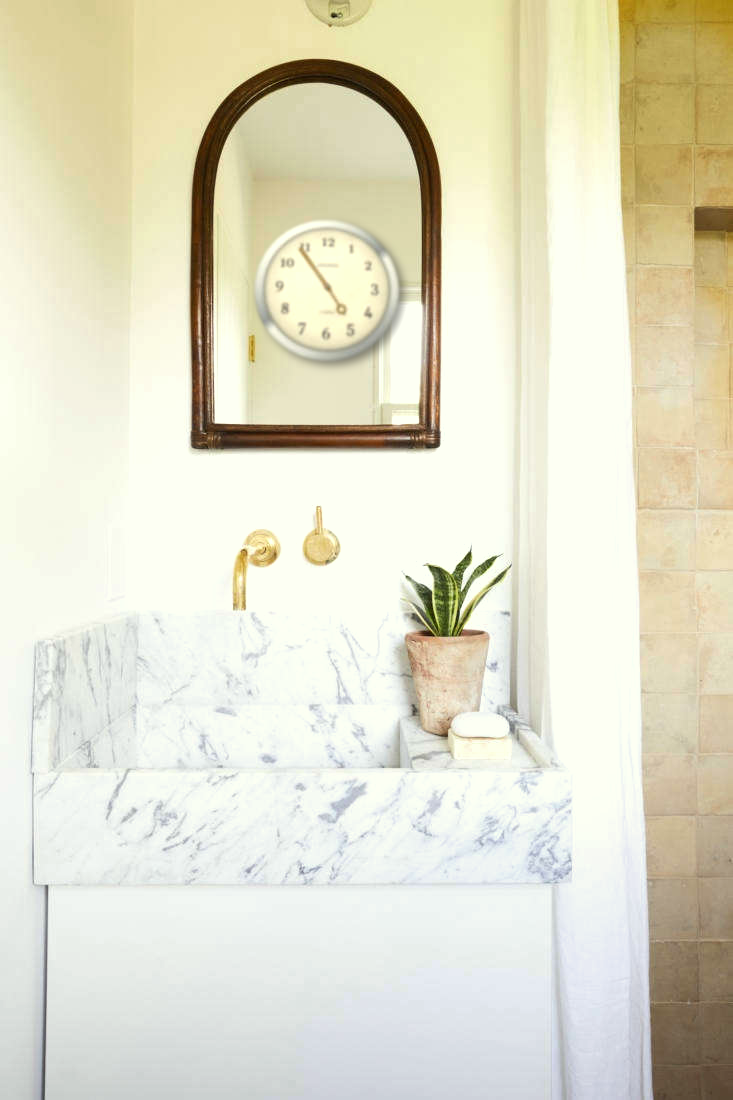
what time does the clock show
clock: 4:54
